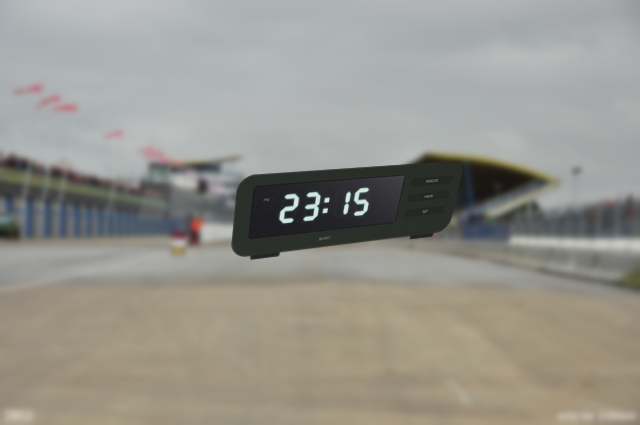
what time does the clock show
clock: 23:15
